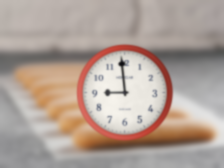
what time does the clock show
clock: 8:59
